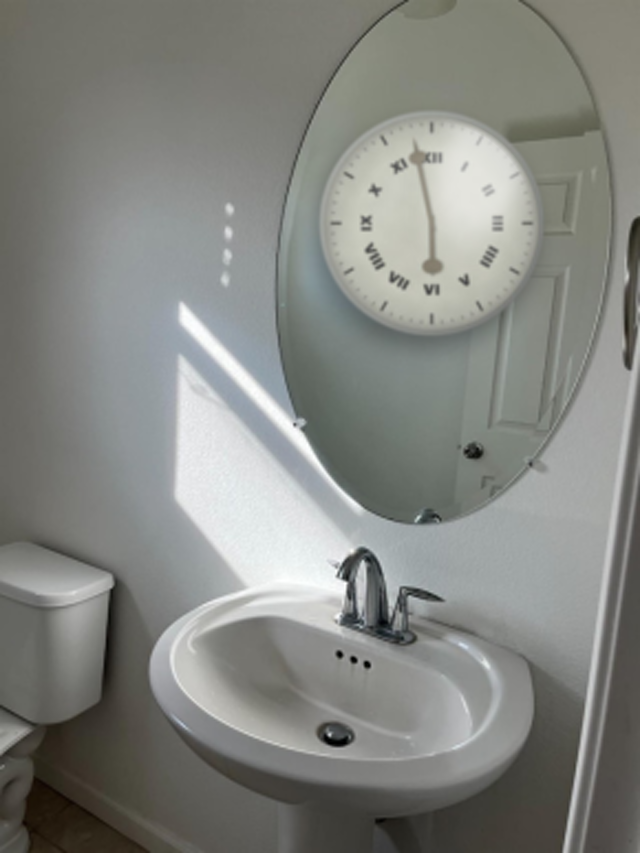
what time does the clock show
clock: 5:58
